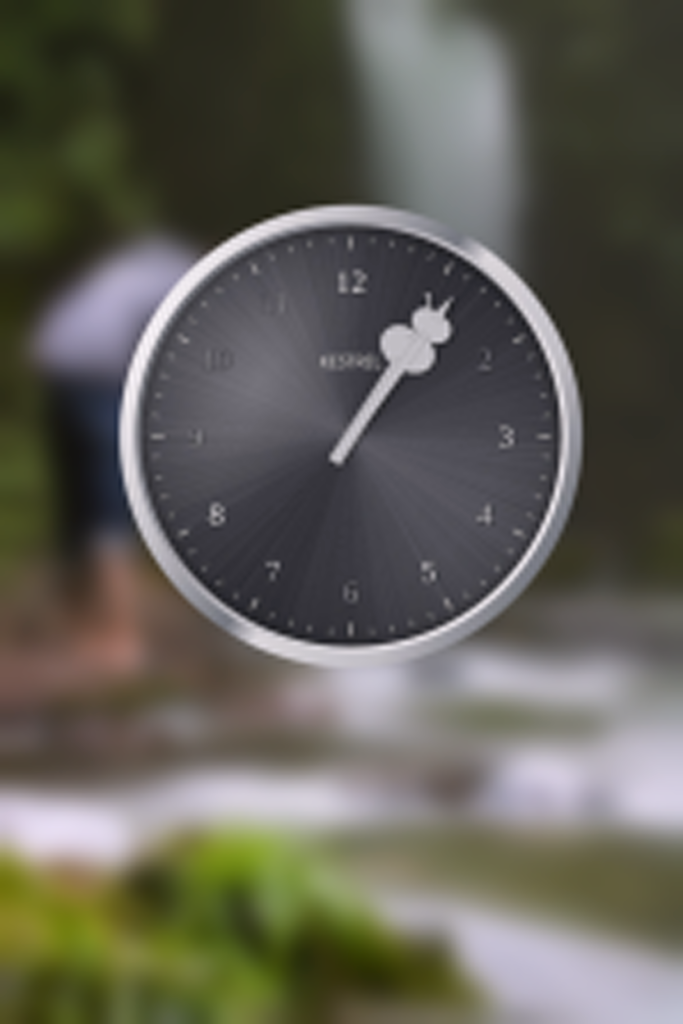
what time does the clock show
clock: 1:06
